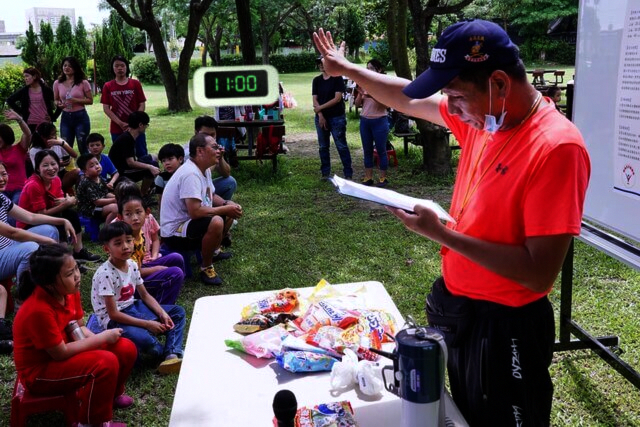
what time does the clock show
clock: 11:00
